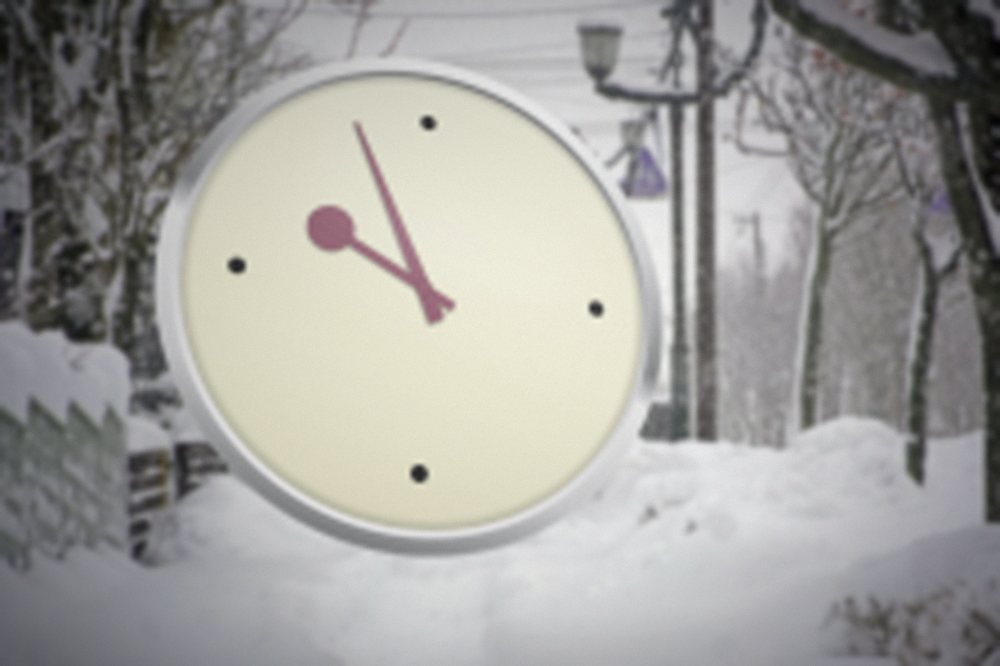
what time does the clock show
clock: 9:56
